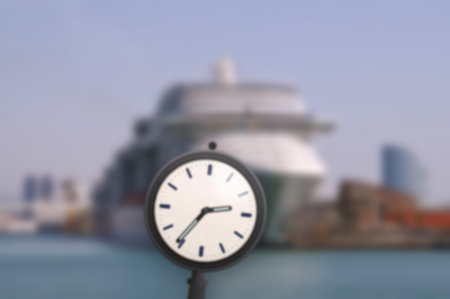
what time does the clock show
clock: 2:36
